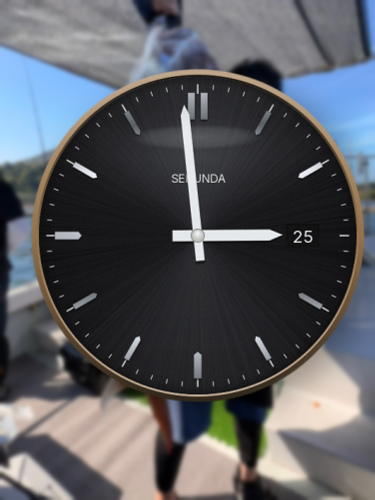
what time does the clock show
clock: 2:59
